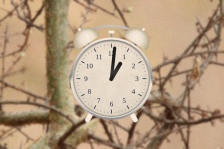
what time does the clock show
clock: 1:01
